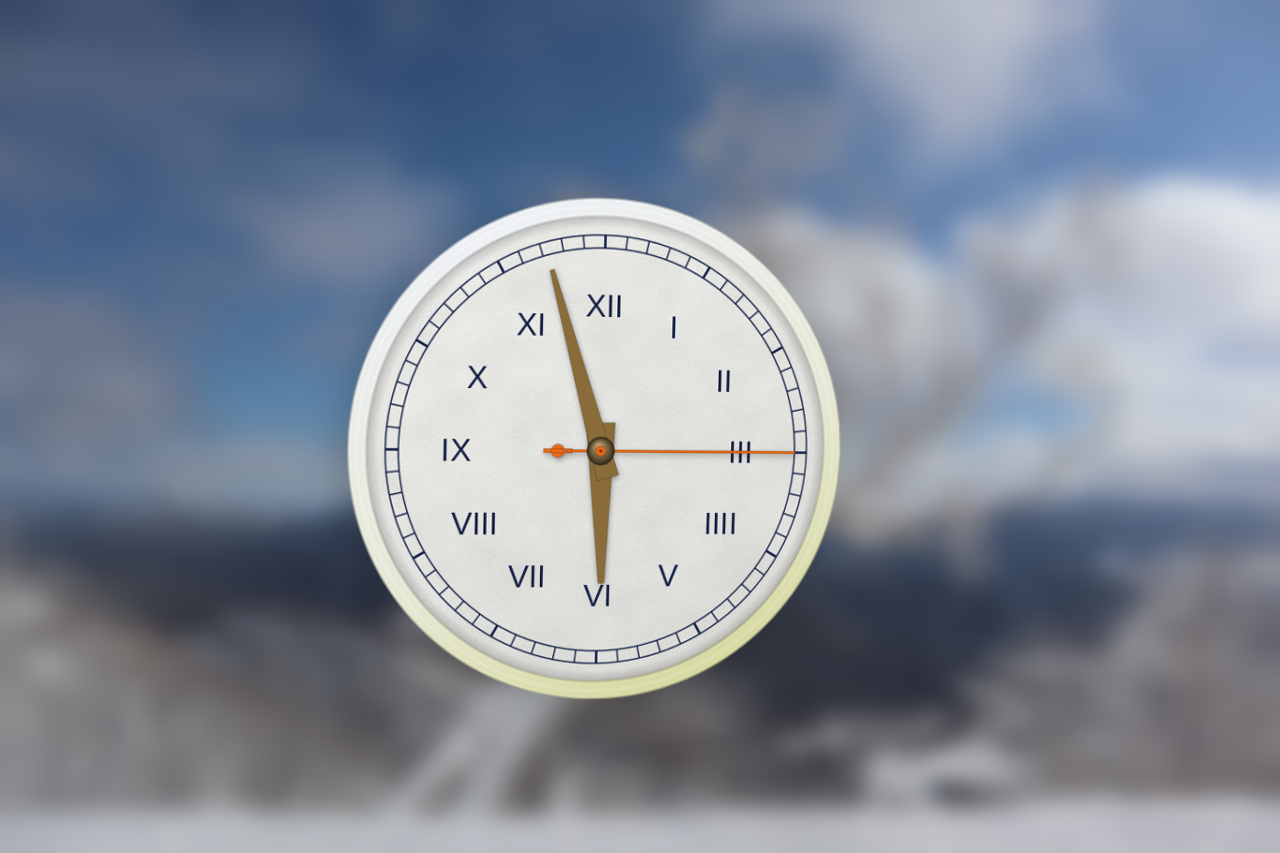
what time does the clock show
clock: 5:57:15
